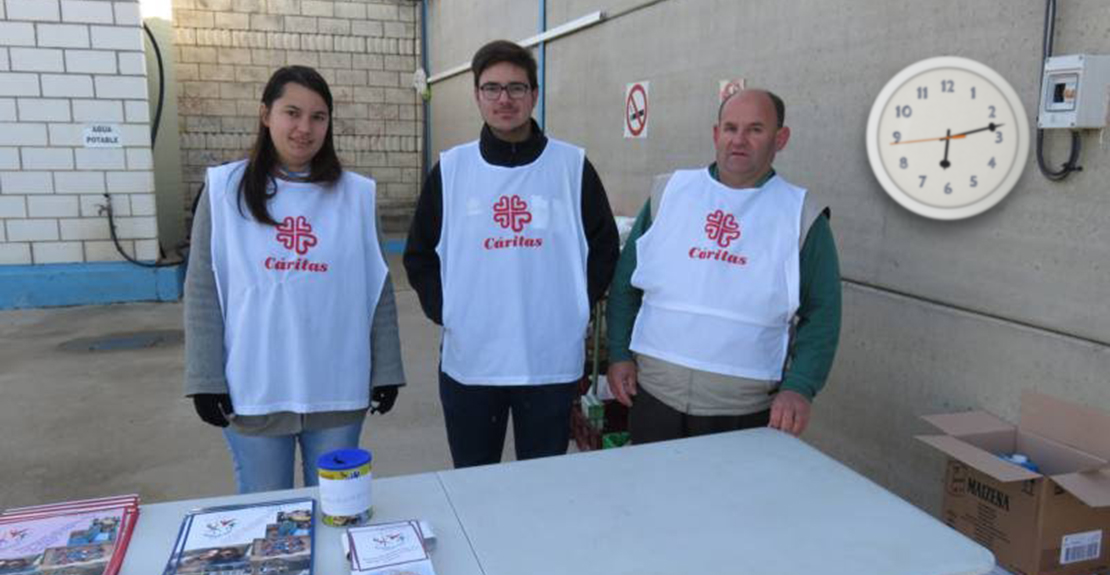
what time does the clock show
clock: 6:12:44
